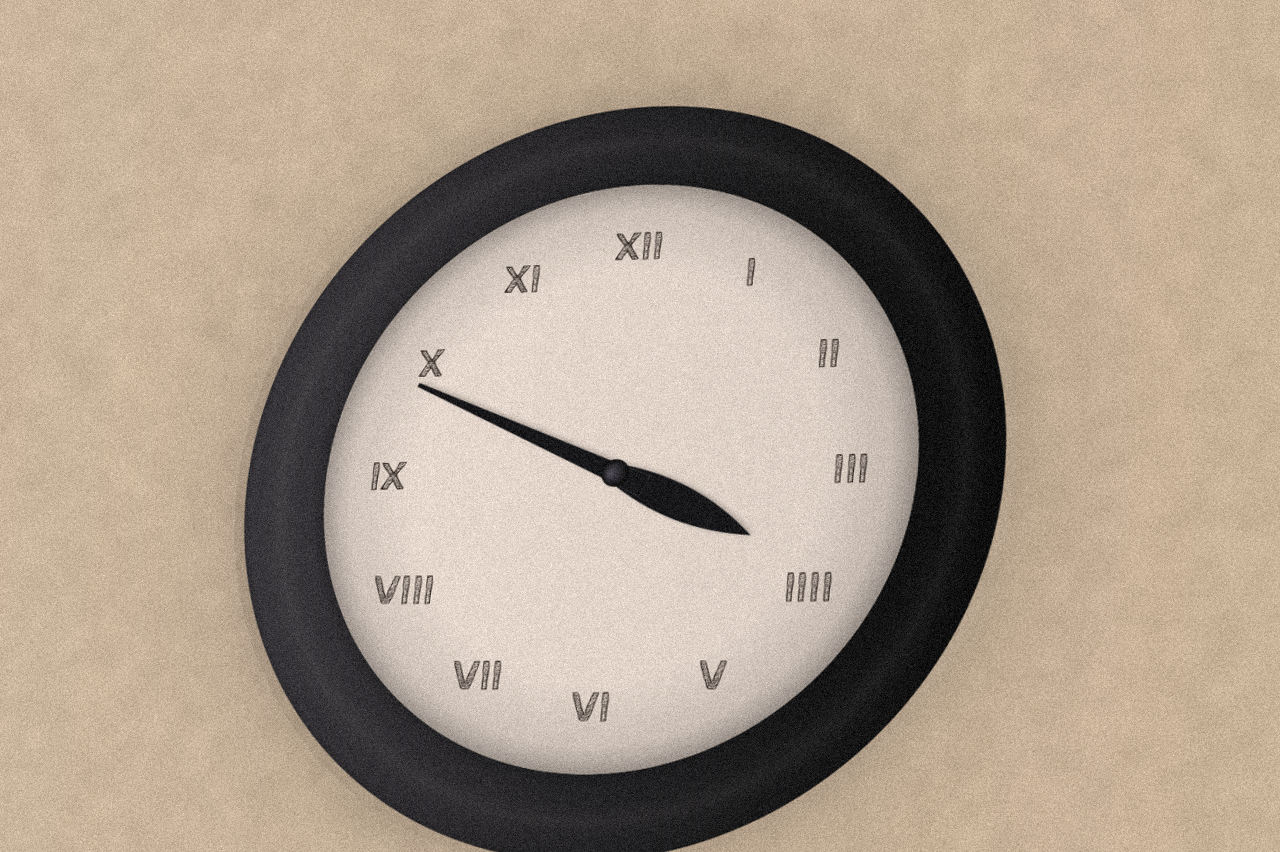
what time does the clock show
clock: 3:49
